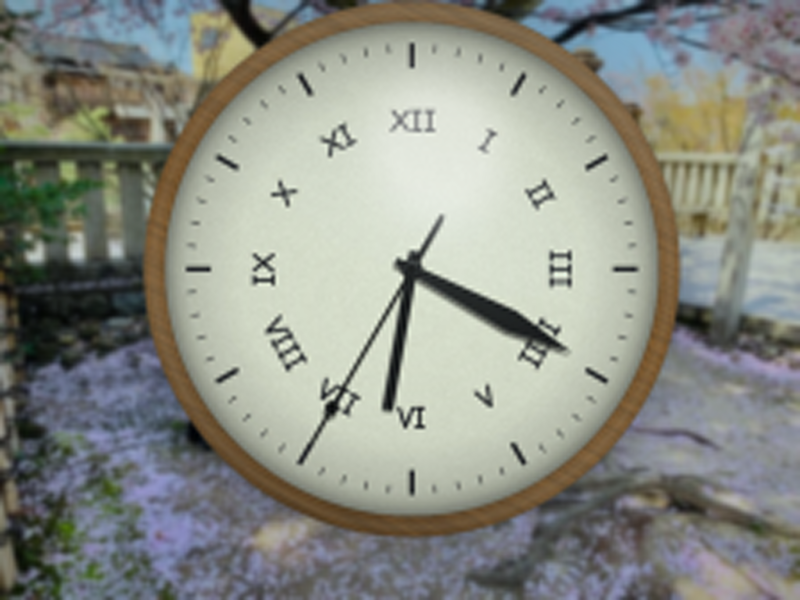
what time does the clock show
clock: 6:19:35
